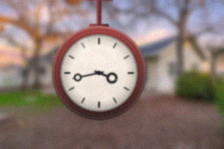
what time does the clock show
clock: 3:43
